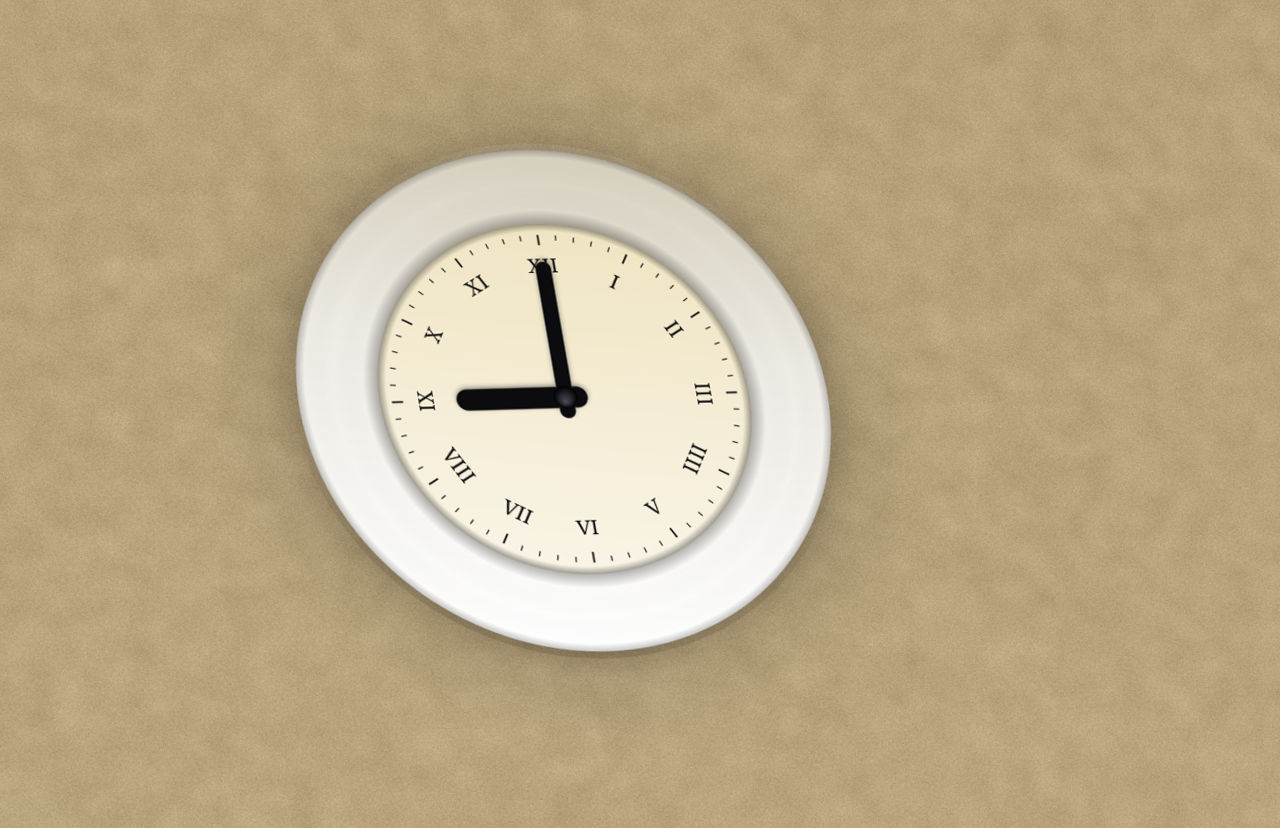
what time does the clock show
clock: 9:00
